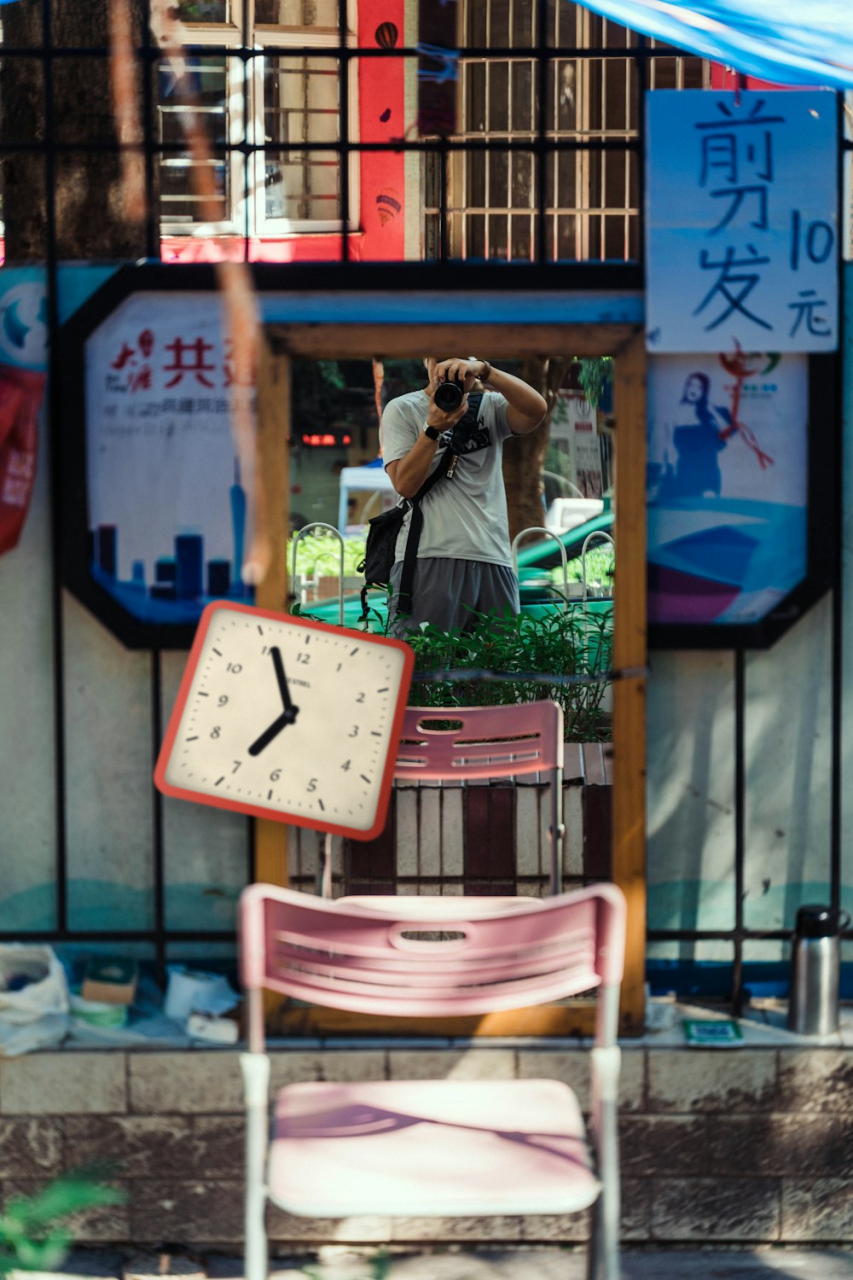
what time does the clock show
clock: 6:56
